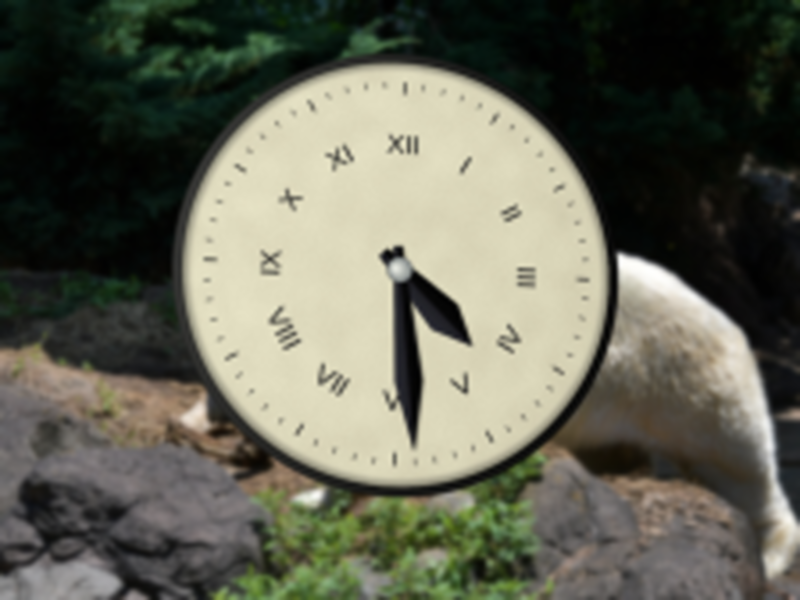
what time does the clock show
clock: 4:29
